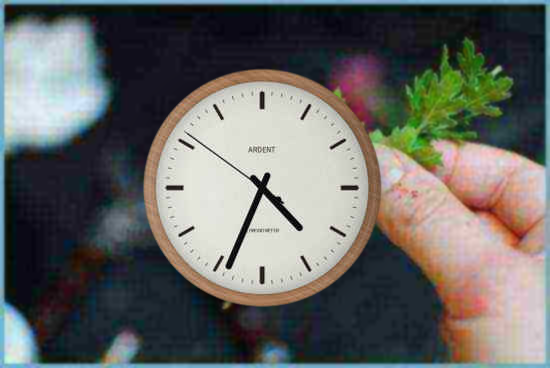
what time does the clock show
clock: 4:33:51
